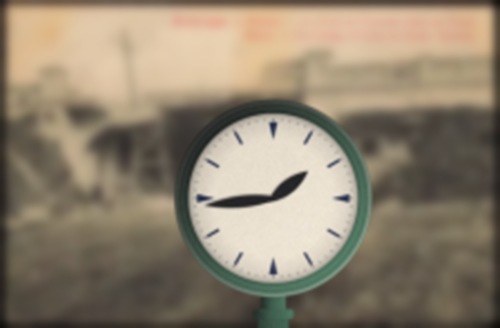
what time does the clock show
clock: 1:44
